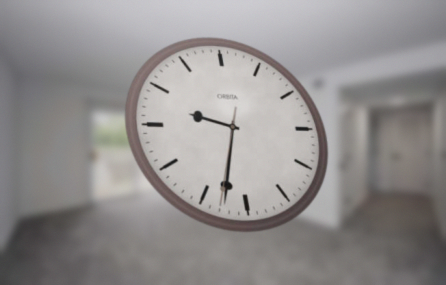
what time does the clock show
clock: 9:32:33
